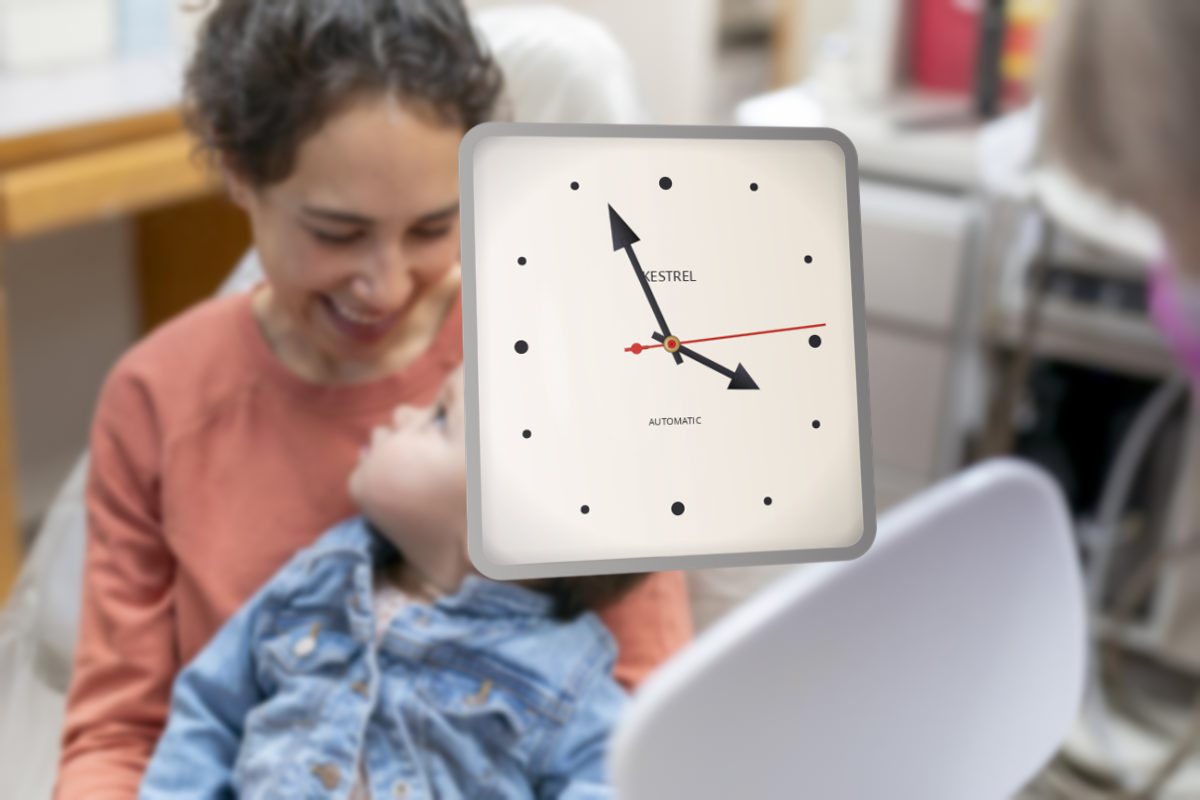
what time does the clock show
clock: 3:56:14
